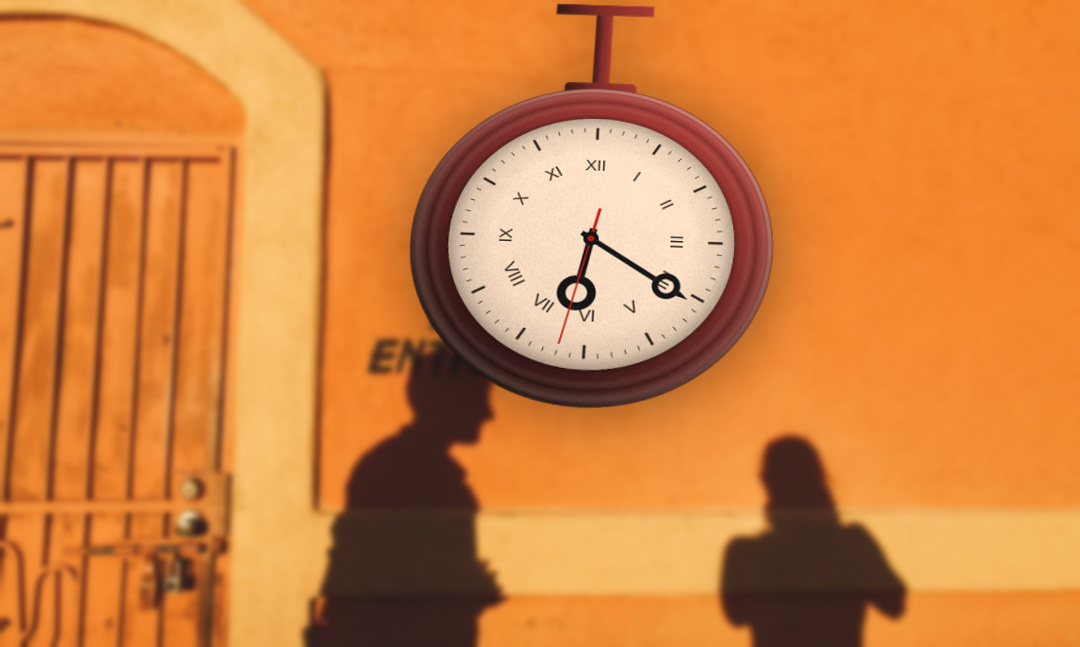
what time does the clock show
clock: 6:20:32
